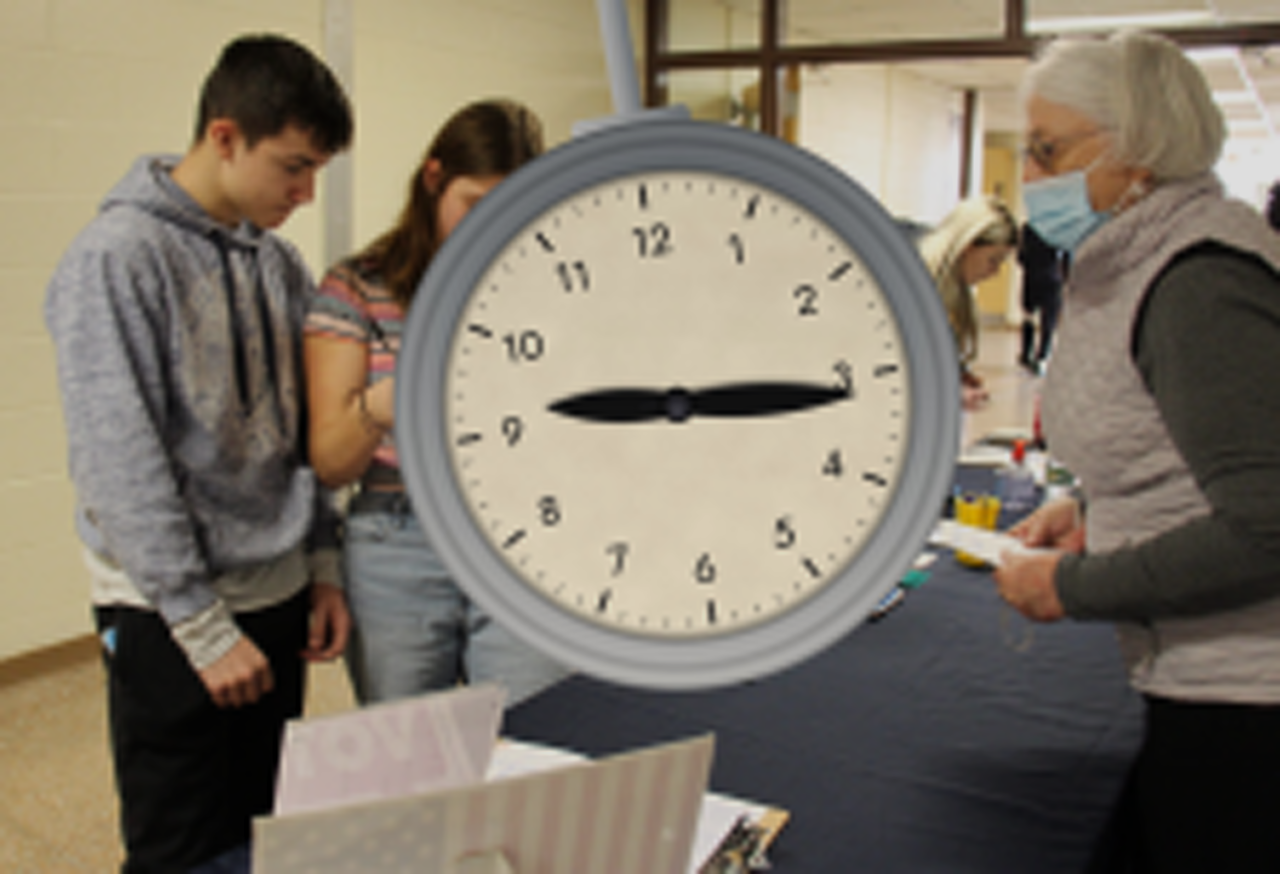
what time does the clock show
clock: 9:16
